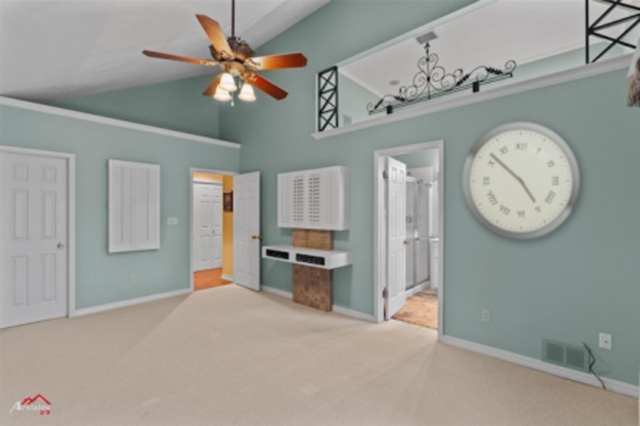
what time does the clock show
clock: 4:52
